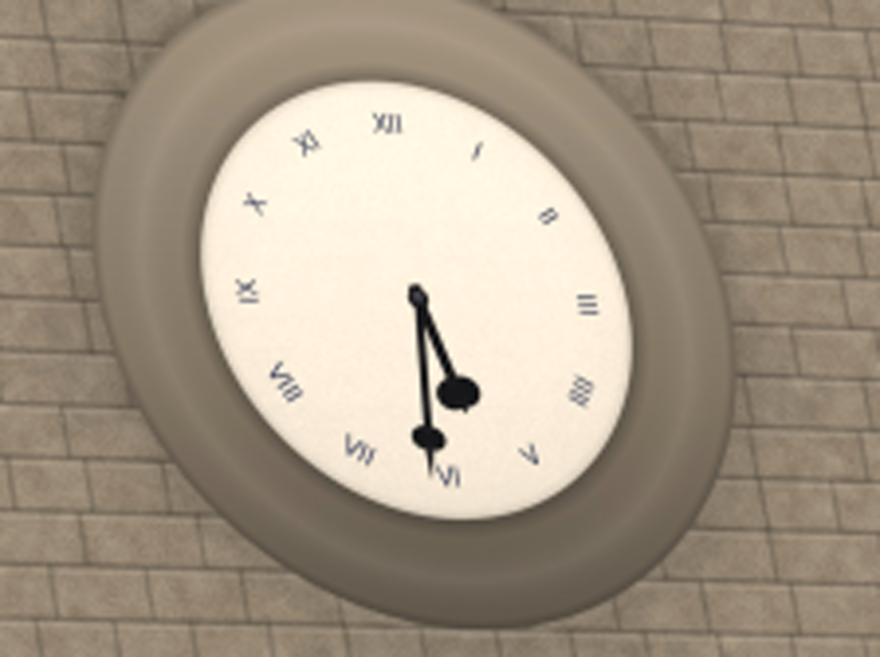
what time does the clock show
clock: 5:31
